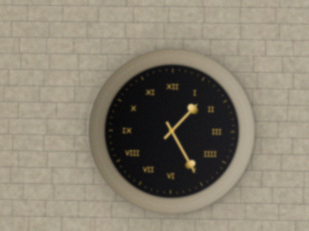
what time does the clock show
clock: 1:25
